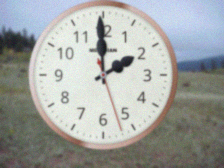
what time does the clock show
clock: 1:59:27
